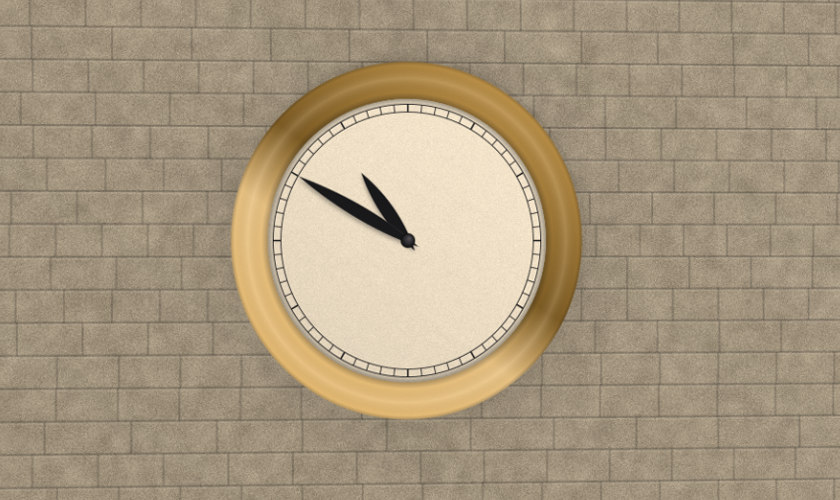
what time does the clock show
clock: 10:50
